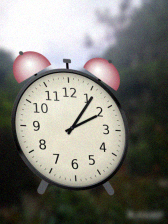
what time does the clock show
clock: 2:06
